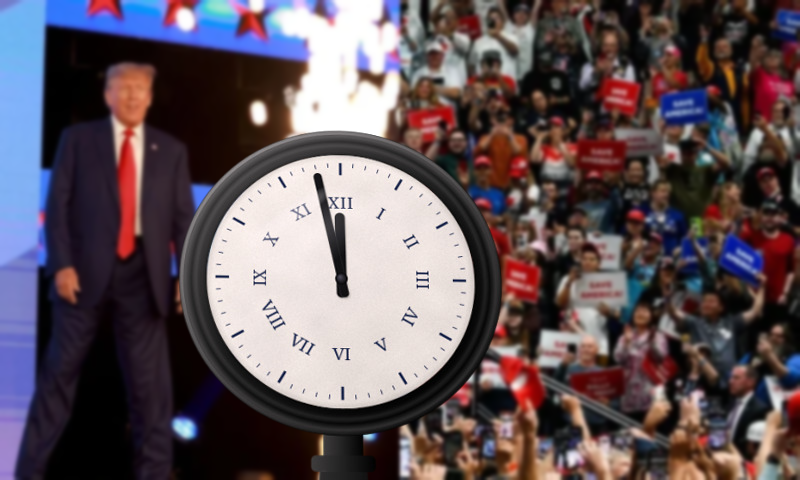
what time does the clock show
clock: 11:58
